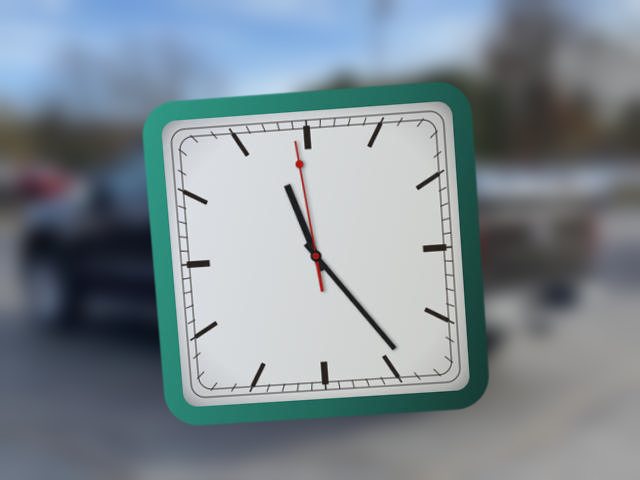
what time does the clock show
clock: 11:23:59
